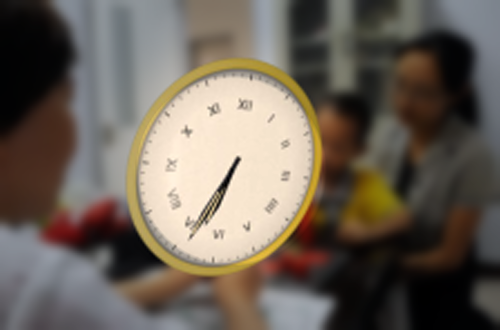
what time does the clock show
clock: 6:34
